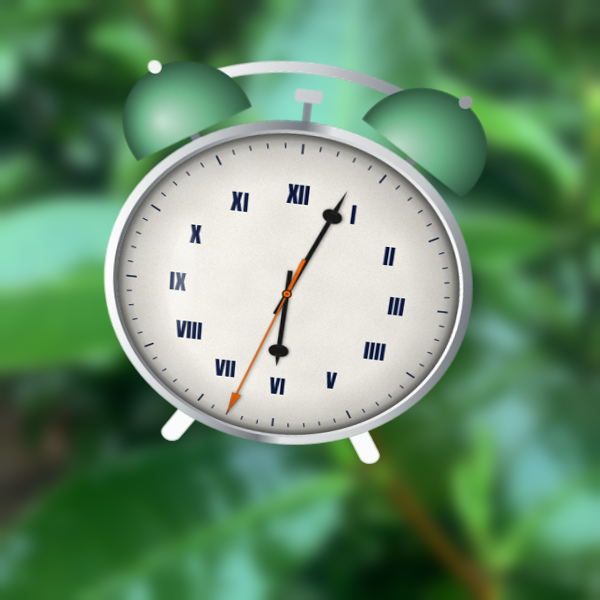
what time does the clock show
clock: 6:03:33
